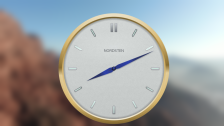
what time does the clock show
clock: 8:11
